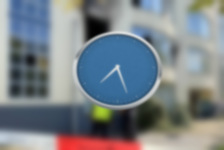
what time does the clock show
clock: 7:27
